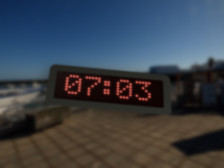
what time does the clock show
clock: 7:03
